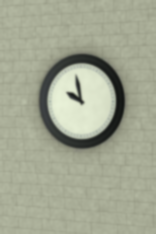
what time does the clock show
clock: 9:58
